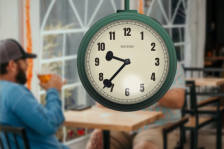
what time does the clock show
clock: 9:37
